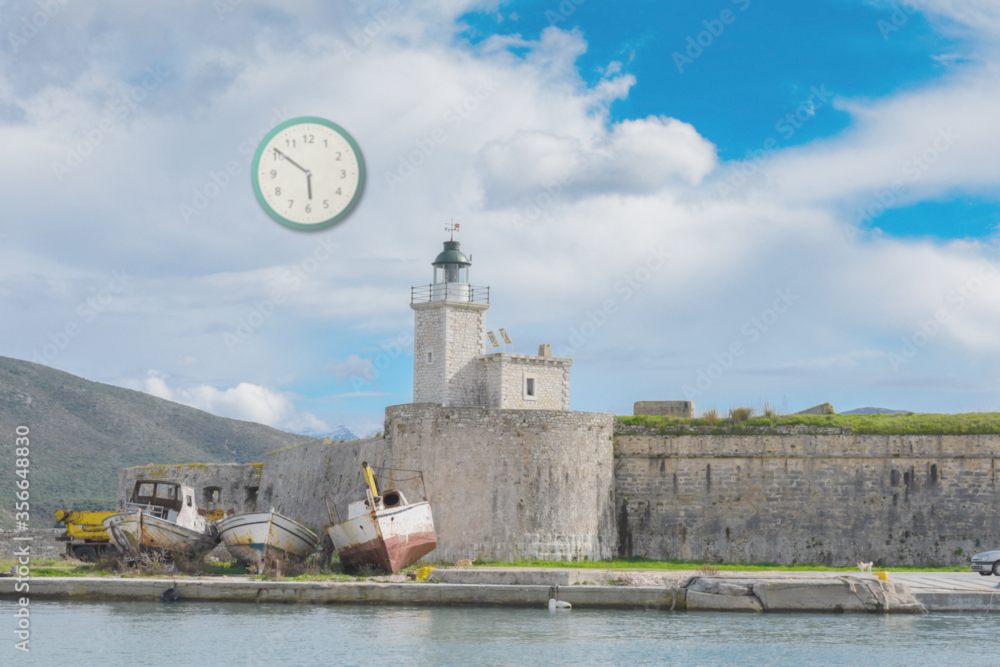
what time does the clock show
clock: 5:51
